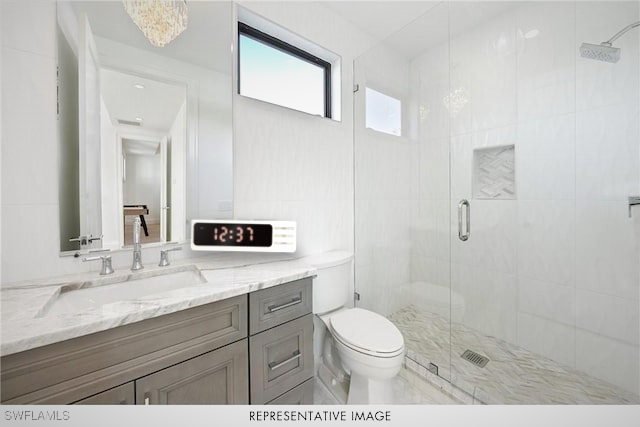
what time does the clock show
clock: 12:37
